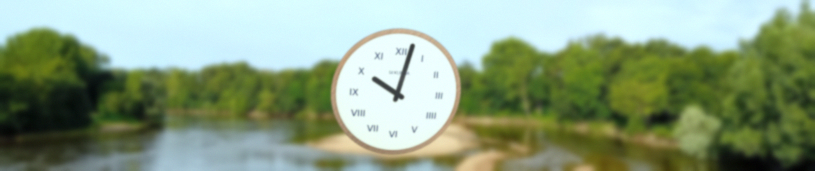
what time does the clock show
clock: 10:02
